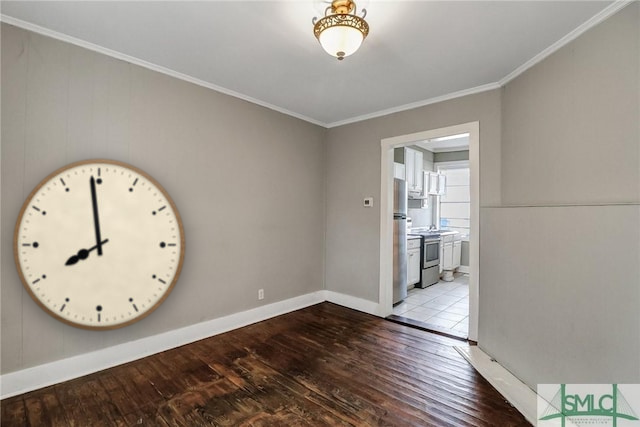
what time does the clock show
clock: 7:59
